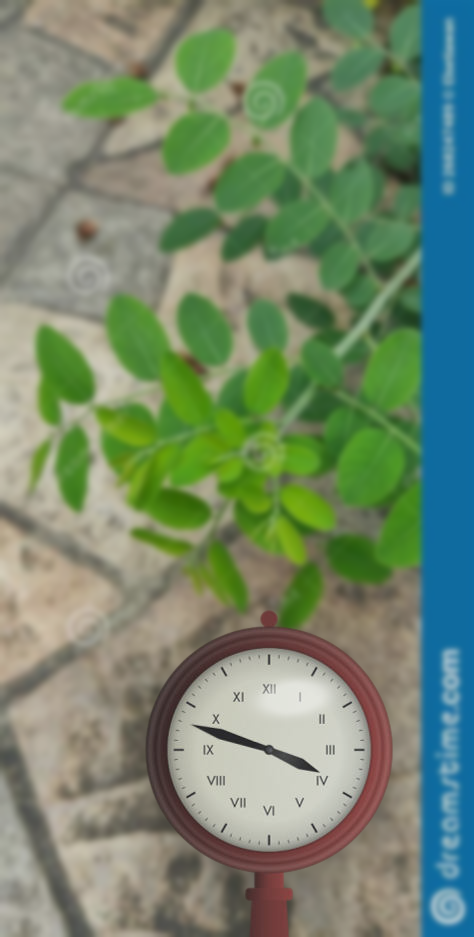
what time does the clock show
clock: 3:48
